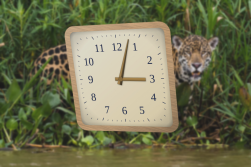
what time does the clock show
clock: 3:03
